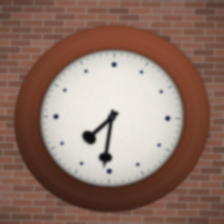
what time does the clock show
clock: 7:31
